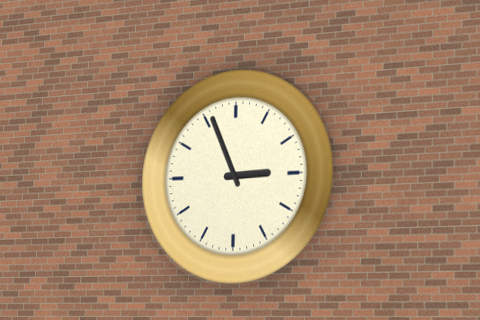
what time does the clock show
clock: 2:56
